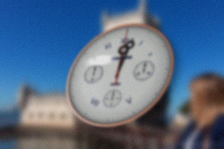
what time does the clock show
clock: 12:02
